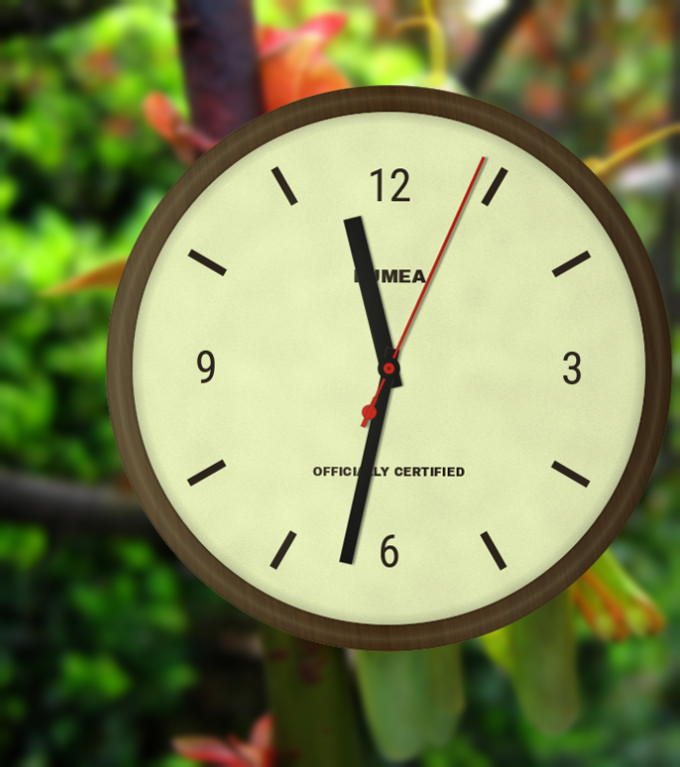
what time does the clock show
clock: 11:32:04
